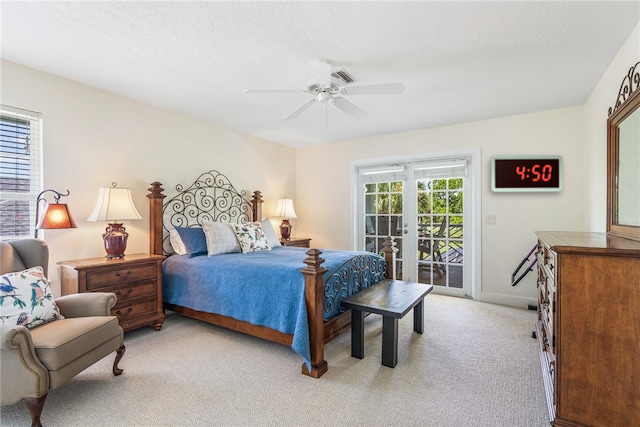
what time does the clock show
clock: 4:50
